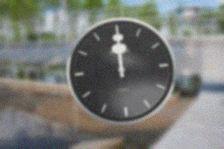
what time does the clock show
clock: 12:00
